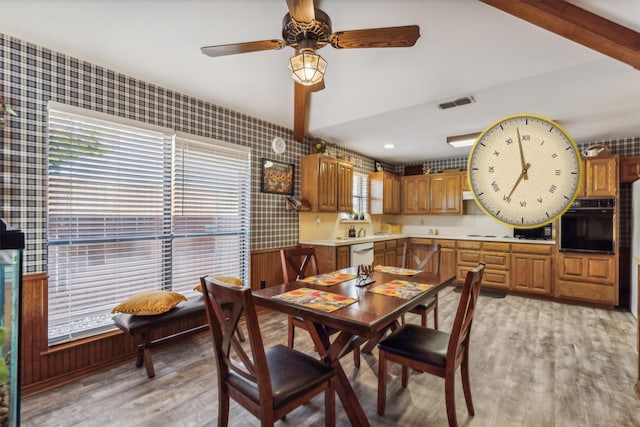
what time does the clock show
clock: 6:58
